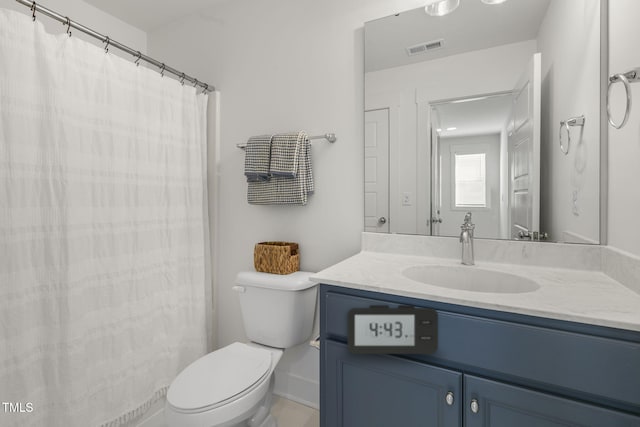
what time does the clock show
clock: 4:43
